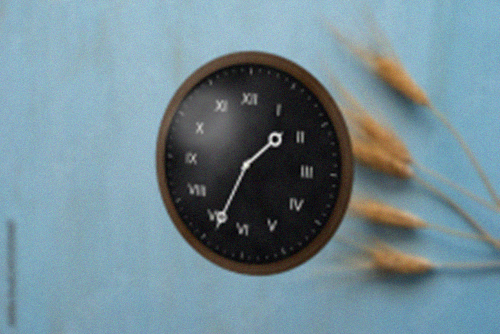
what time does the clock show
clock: 1:34
